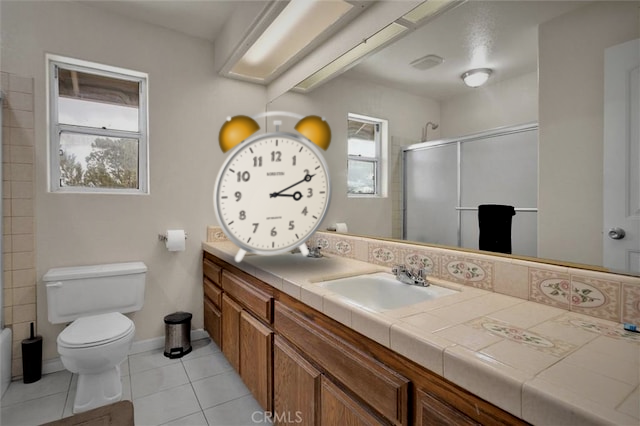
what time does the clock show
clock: 3:11
